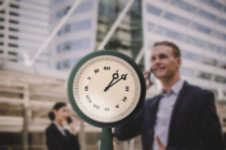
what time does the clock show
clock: 1:09
